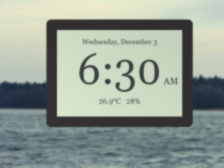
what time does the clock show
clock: 6:30
